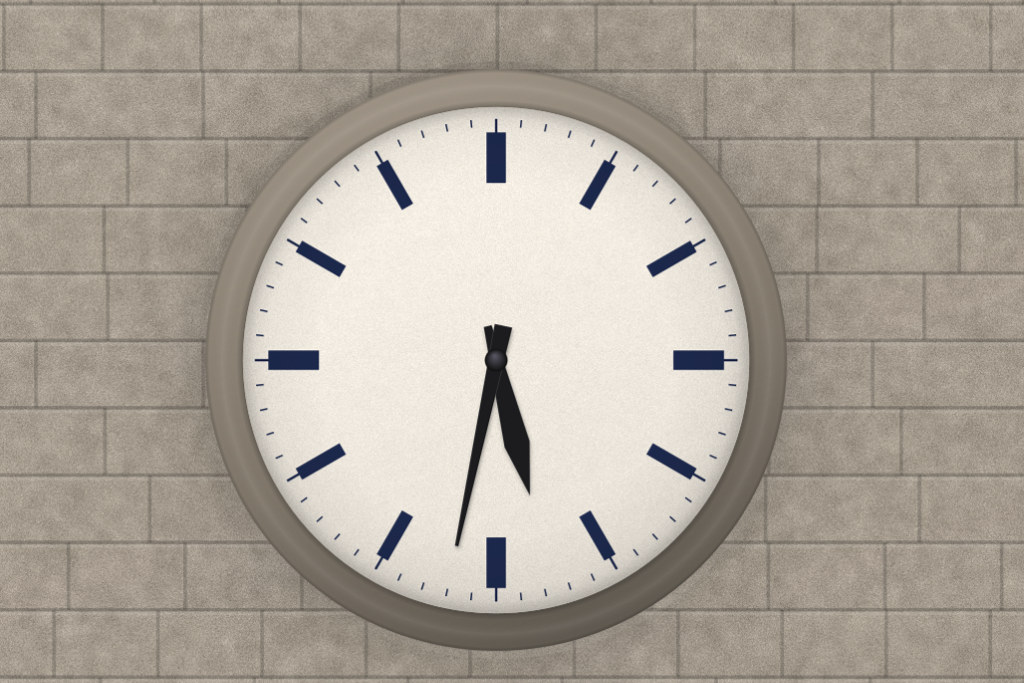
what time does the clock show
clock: 5:32
